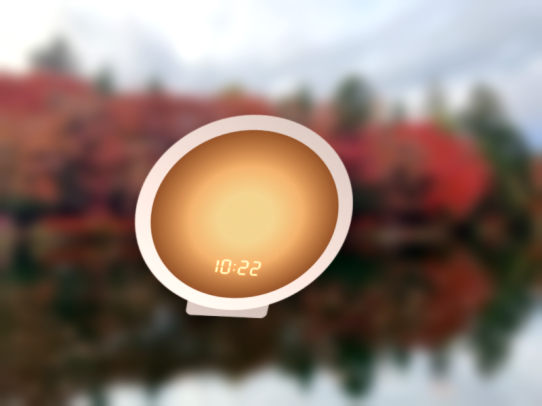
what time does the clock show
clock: 10:22
